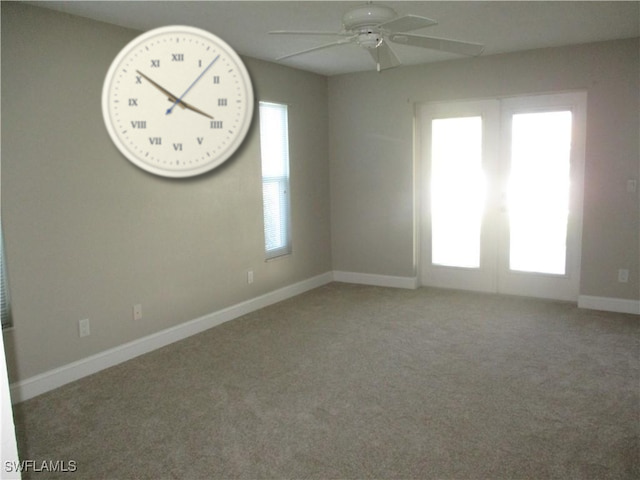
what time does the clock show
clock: 3:51:07
